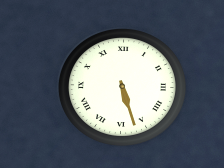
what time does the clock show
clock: 5:27
